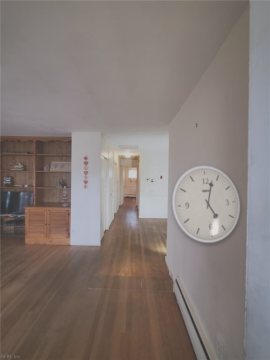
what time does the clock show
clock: 5:03
